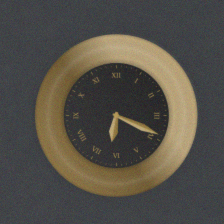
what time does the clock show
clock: 6:19
